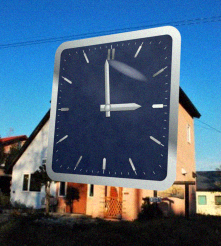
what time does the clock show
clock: 2:59
